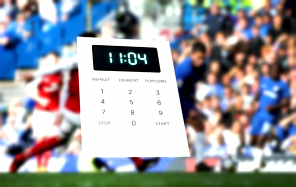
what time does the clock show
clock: 11:04
